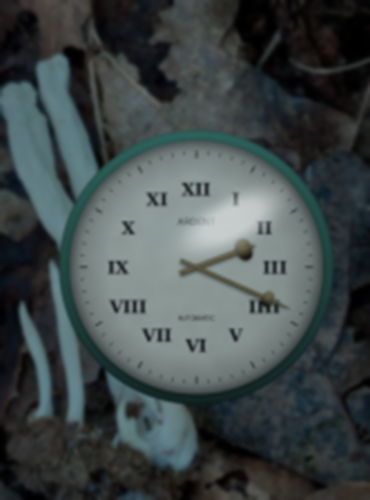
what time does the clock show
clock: 2:19
